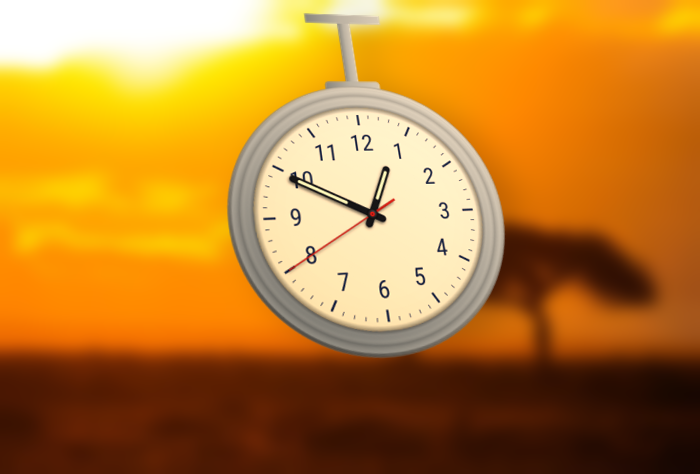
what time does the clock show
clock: 12:49:40
